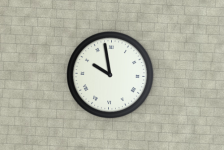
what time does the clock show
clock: 9:58
